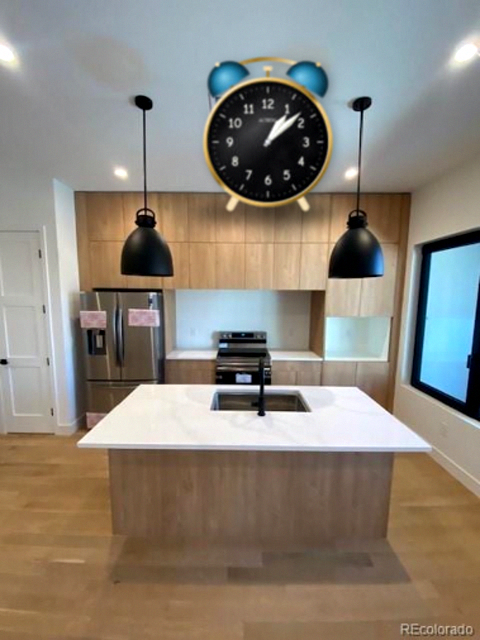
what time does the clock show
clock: 1:08
